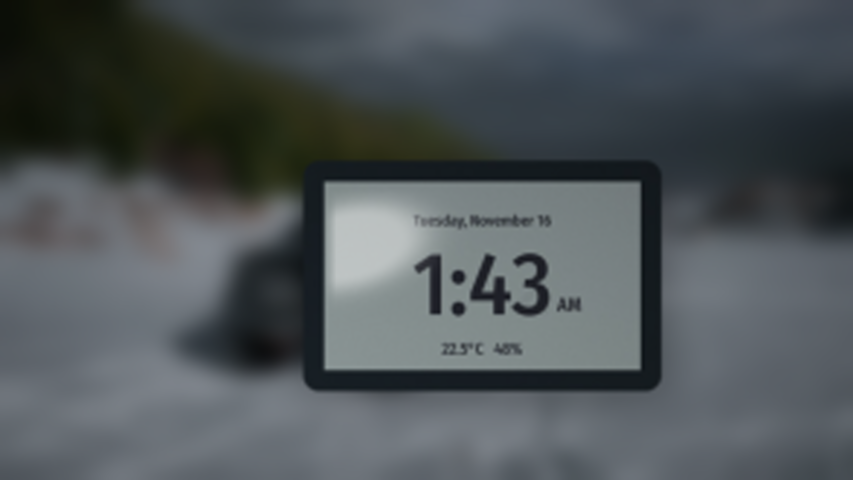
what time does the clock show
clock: 1:43
